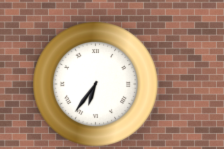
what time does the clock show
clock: 6:36
